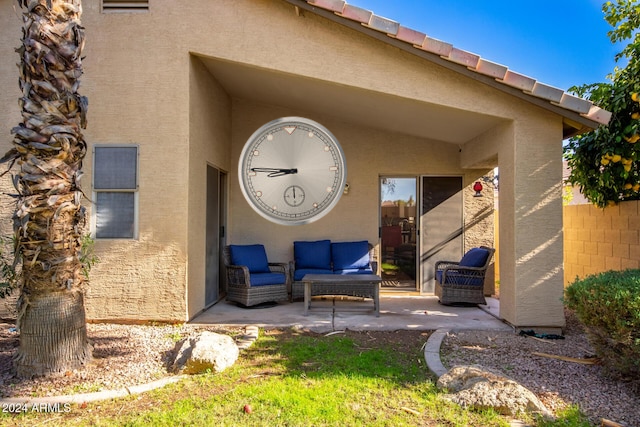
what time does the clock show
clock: 8:46
